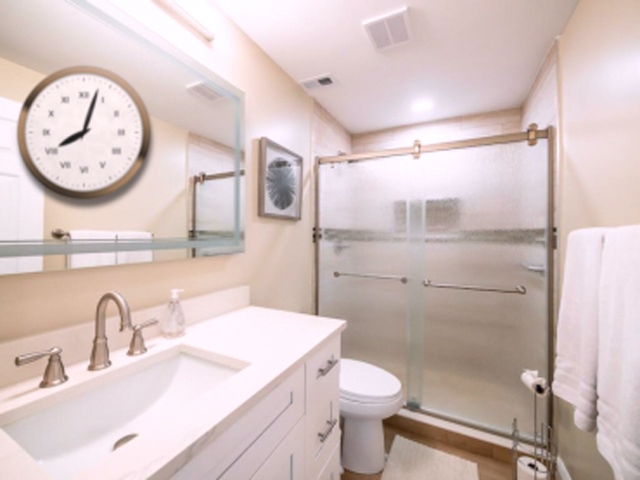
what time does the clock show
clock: 8:03
